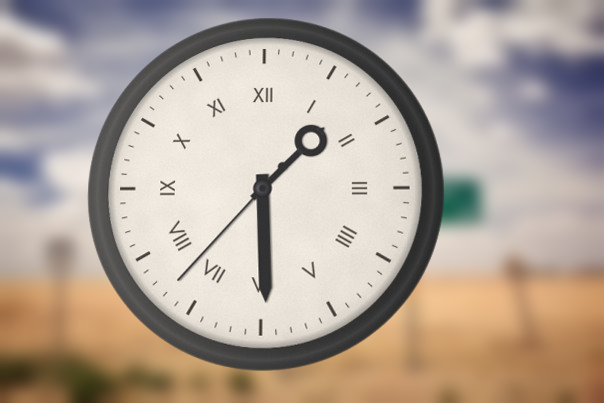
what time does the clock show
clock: 1:29:37
